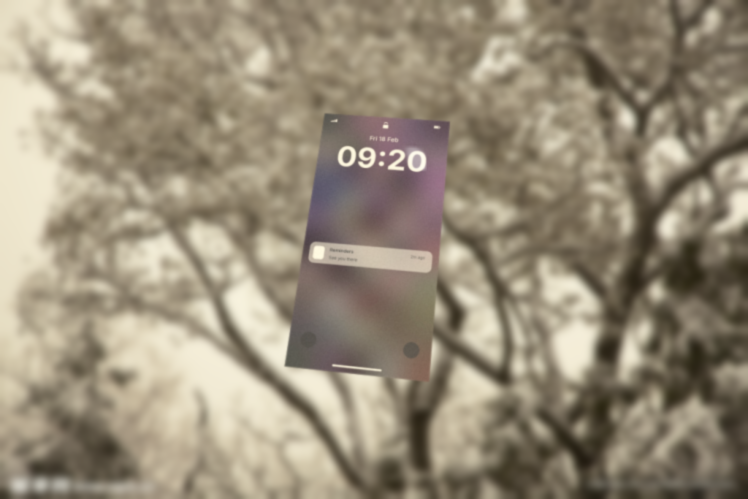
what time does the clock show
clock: 9:20
